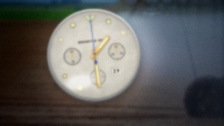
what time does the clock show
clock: 1:30
